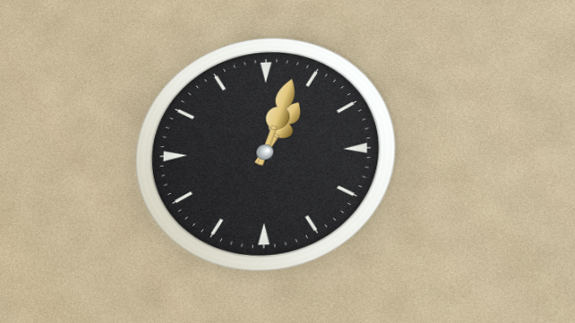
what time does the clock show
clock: 1:03
